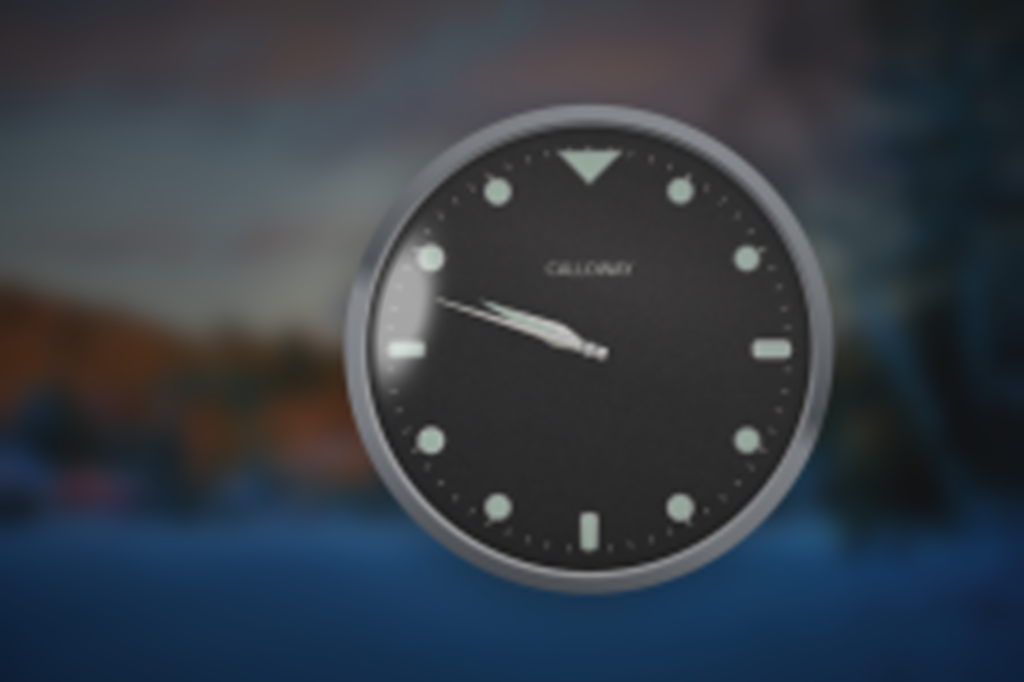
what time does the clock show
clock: 9:48
